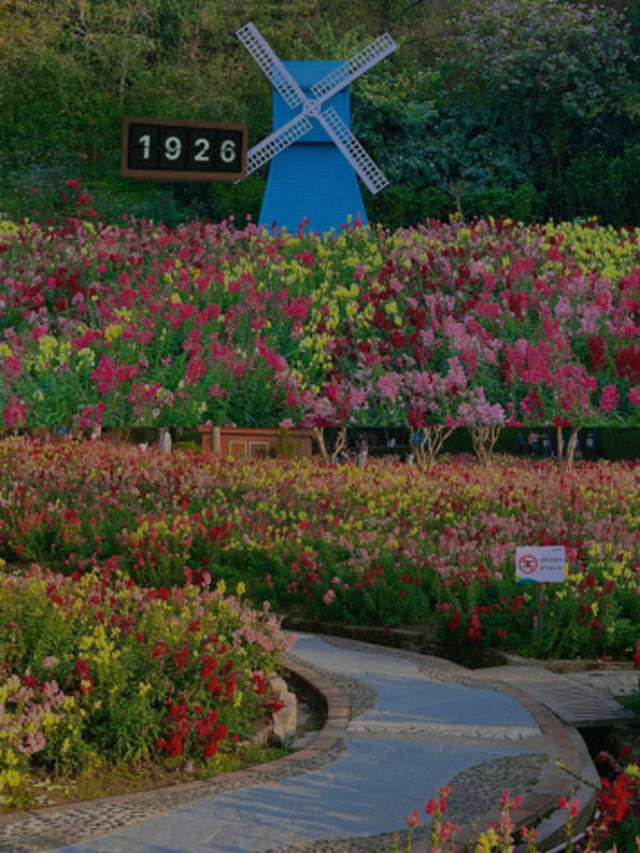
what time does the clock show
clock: 19:26
